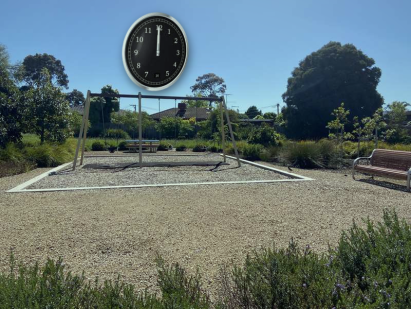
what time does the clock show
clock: 12:00
